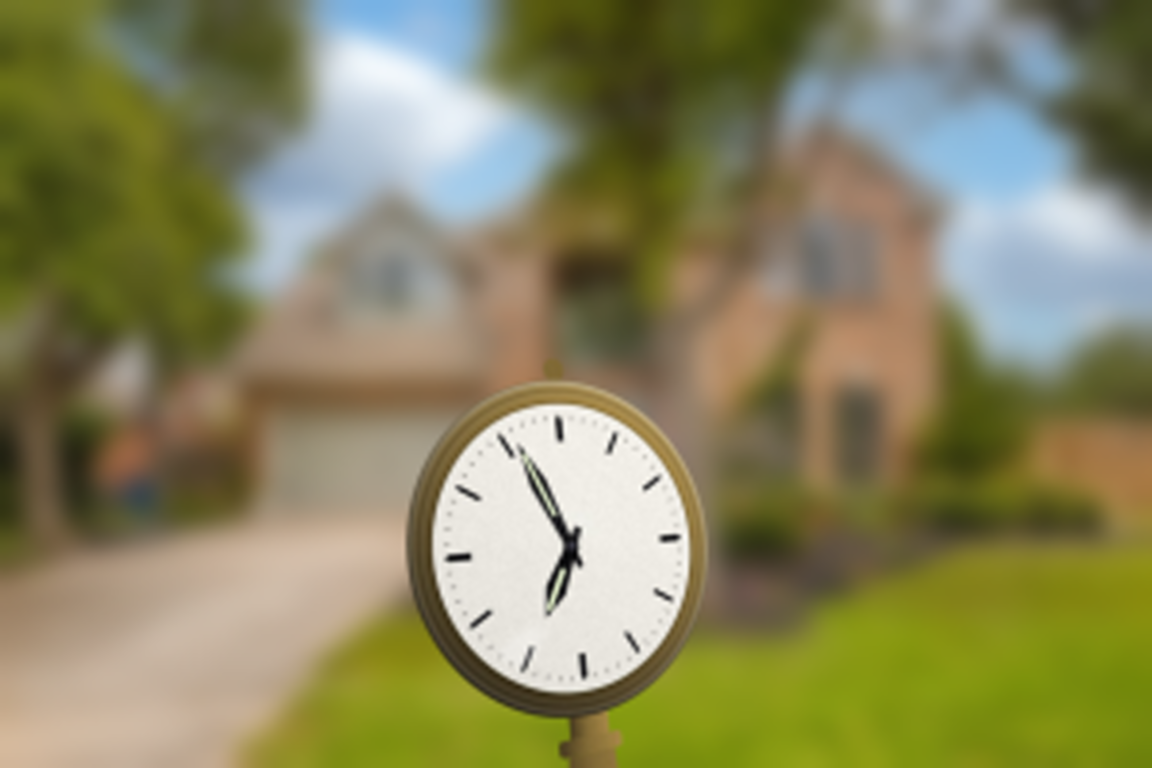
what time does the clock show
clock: 6:56
